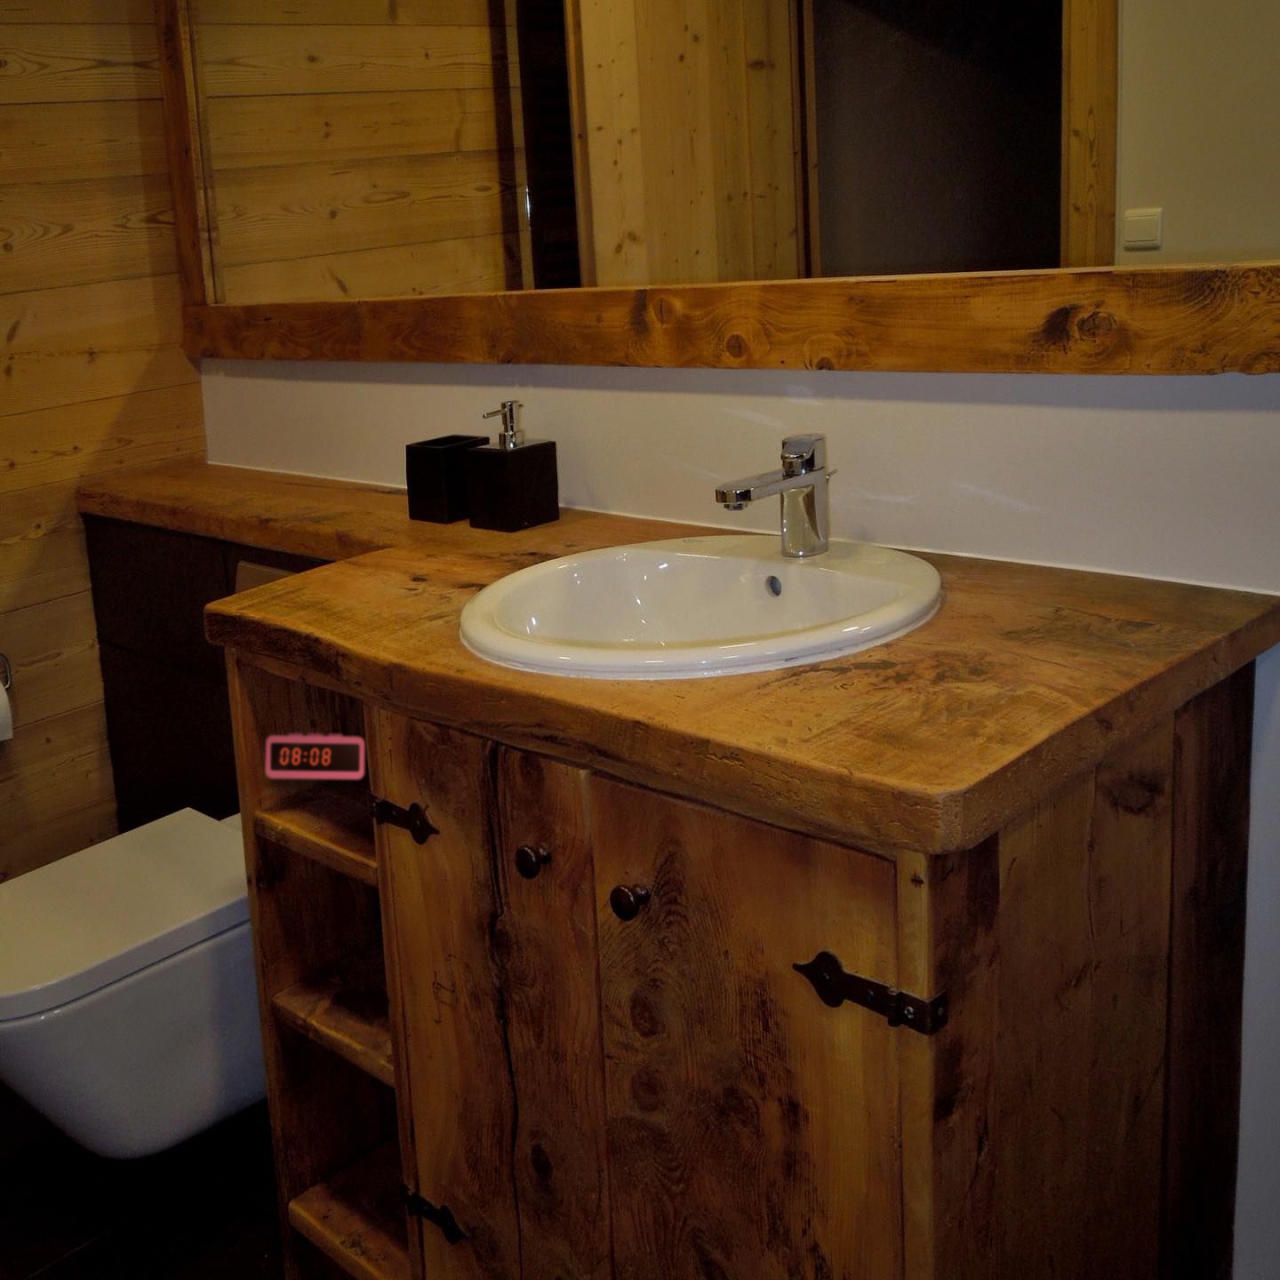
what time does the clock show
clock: 8:08
